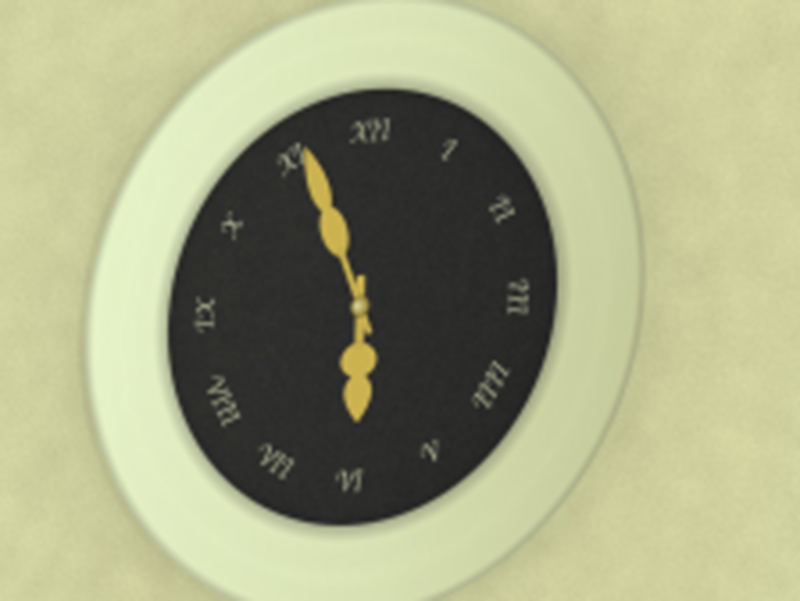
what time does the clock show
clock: 5:56
